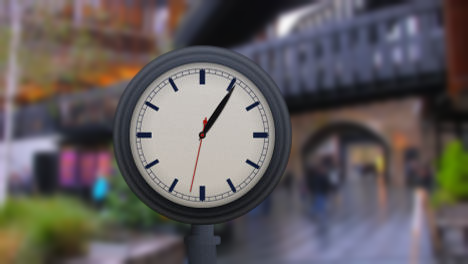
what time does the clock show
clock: 1:05:32
